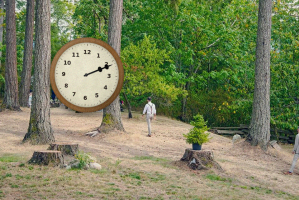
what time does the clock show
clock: 2:11
